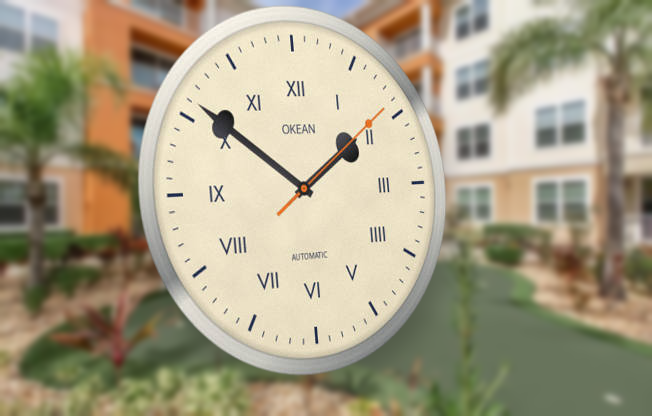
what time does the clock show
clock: 1:51:09
